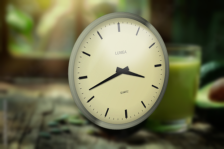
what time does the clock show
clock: 3:42
